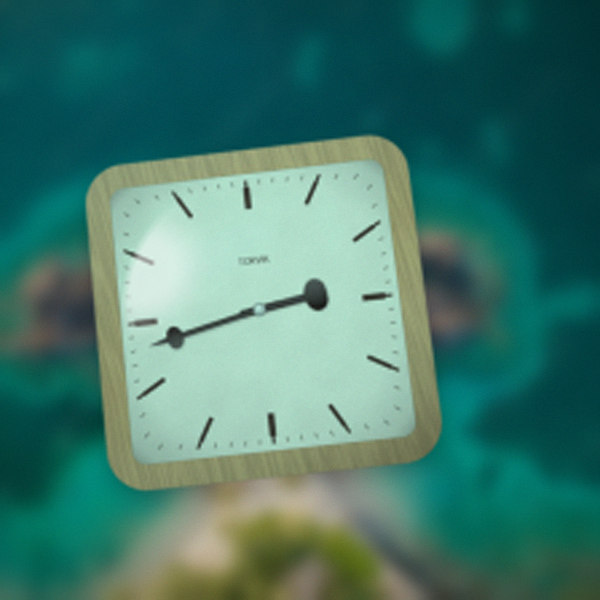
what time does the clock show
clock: 2:43
